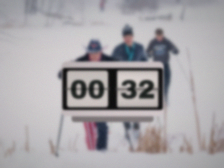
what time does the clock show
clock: 0:32
